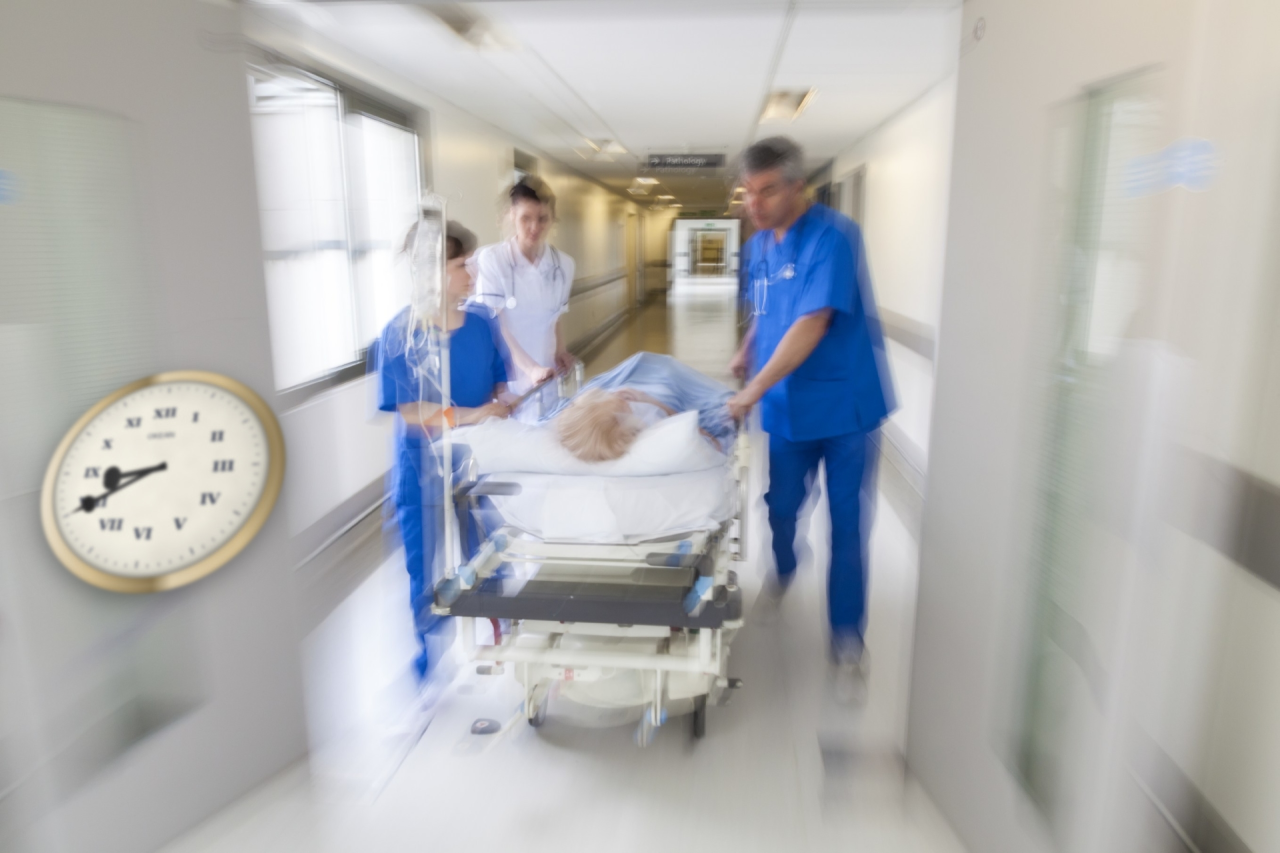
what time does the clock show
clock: 8:40
